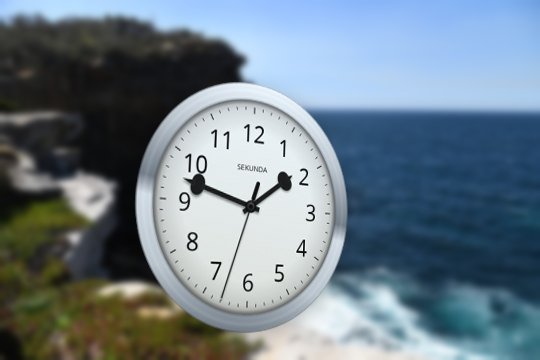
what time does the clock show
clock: 1:47:33
